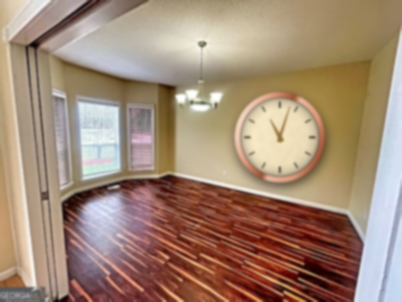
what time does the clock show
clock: 11:03
